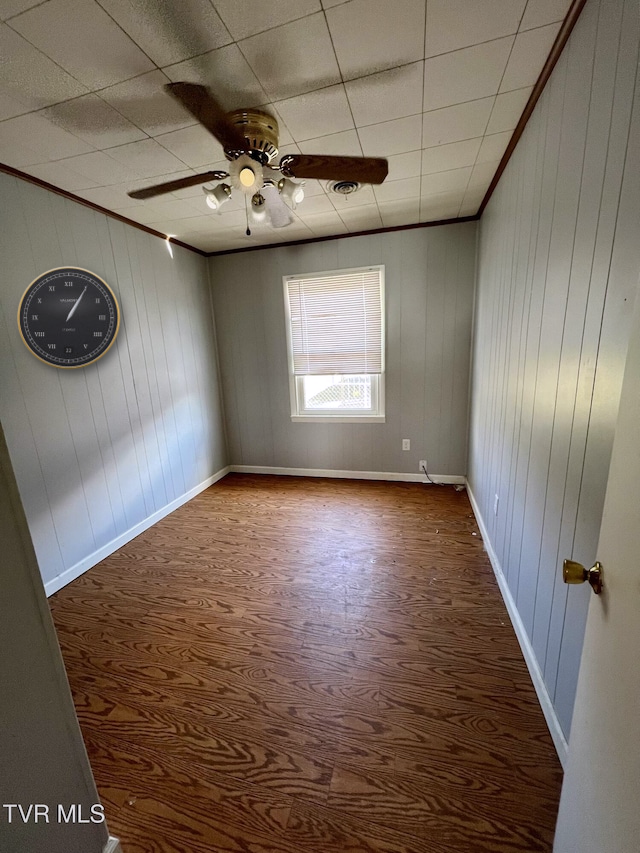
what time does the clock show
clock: 1:05
